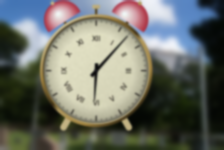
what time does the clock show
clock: 6:07
